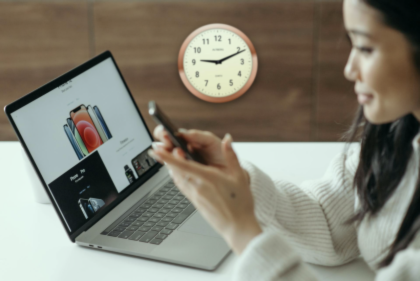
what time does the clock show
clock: 9:11
